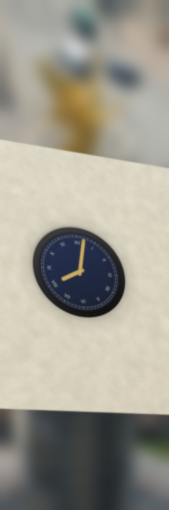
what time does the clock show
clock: 8:02
